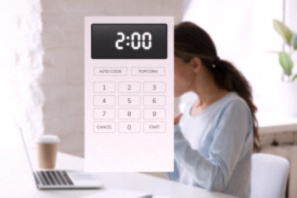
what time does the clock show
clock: 2:00
